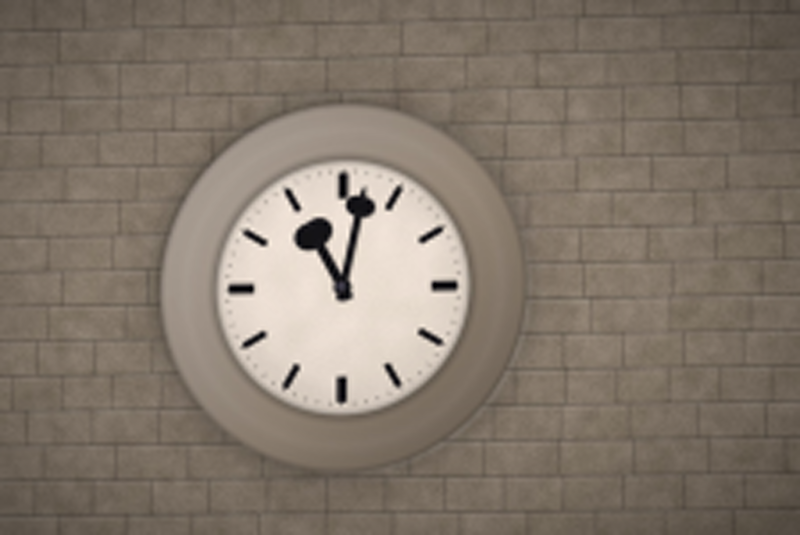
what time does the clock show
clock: 11:02
